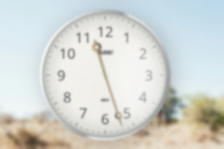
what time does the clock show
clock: 11:27
